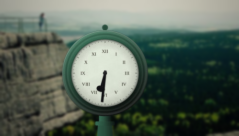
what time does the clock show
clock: 6:31
